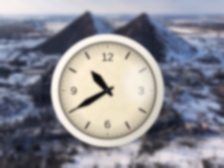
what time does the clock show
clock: 10:40
